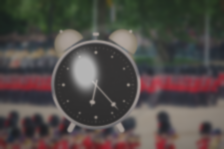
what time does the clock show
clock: 6:23
